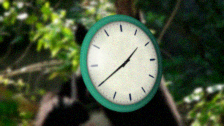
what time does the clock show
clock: 1:40
